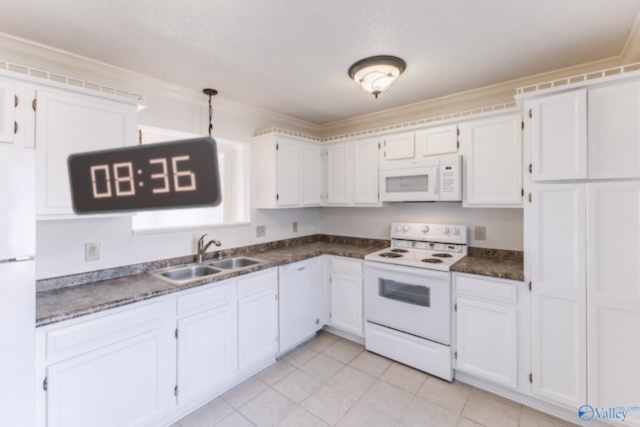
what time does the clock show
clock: 8:36
